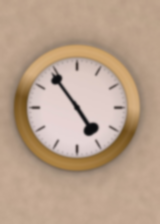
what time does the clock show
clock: 4:54
